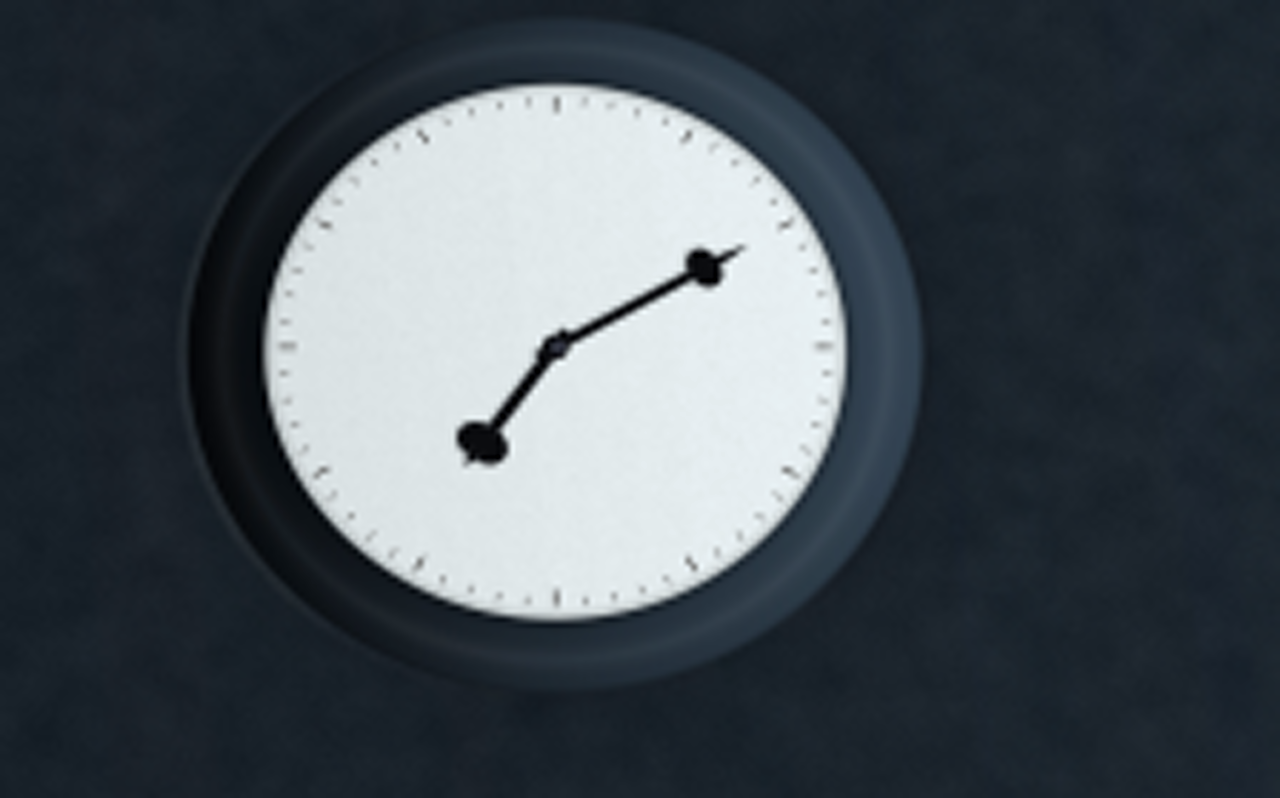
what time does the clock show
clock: 7:10
